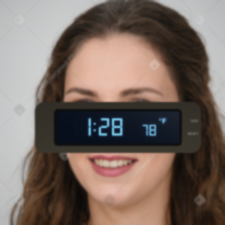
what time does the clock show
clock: 1:28
